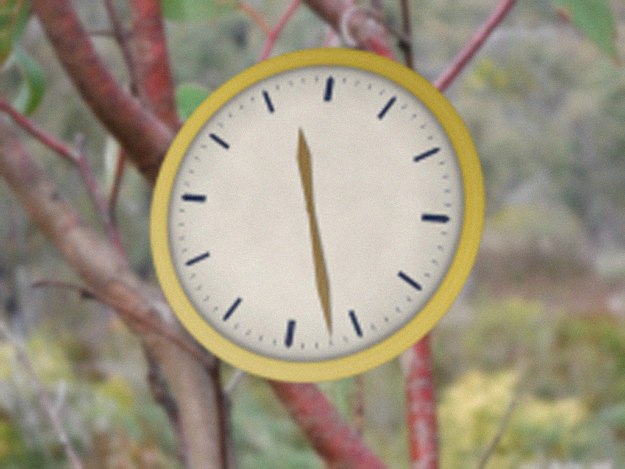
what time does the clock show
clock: 11:27
